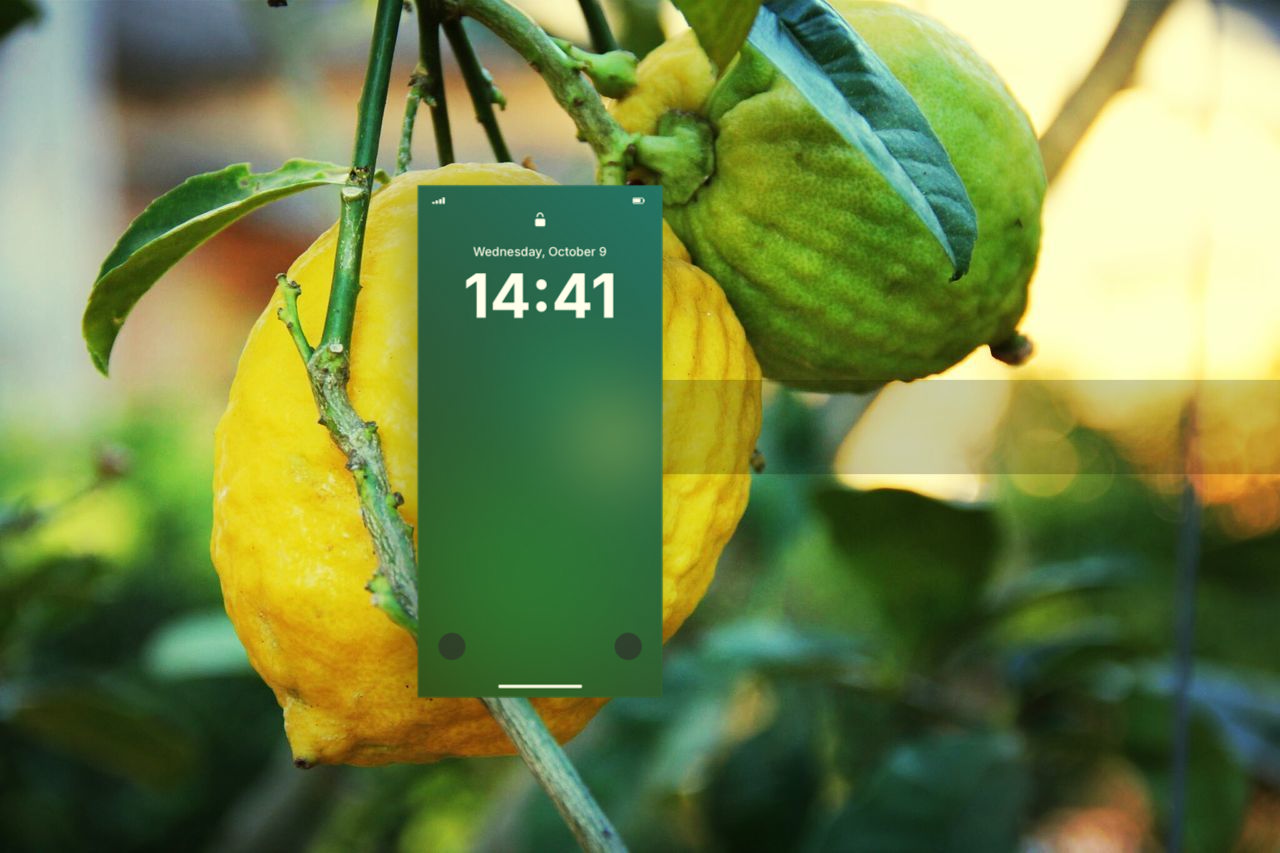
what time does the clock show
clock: 14:41
